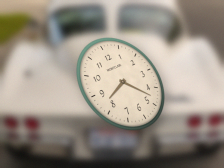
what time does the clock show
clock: 8:23
